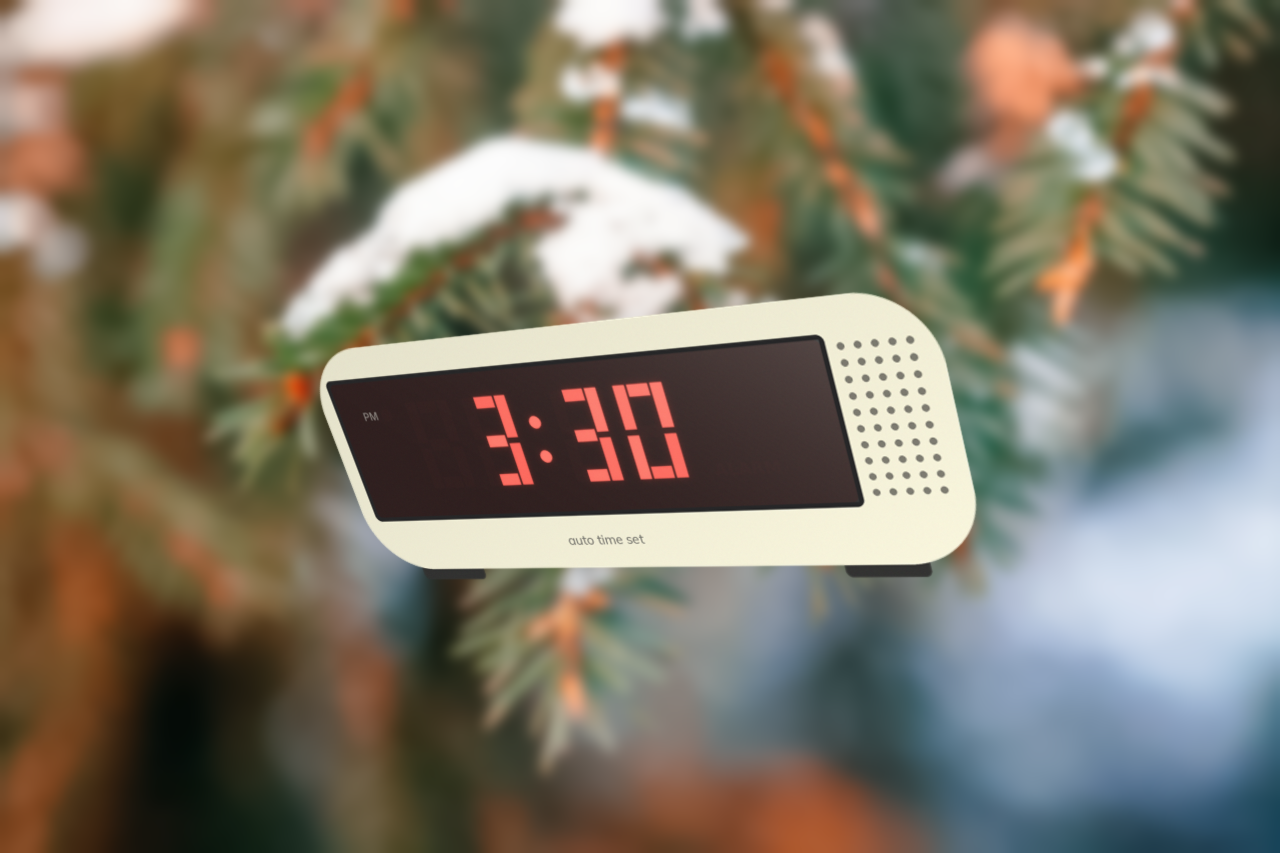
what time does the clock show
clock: 3:30
